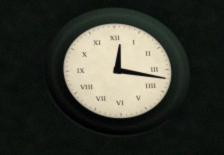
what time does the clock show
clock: 12:17
